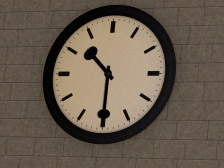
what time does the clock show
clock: 10:30
